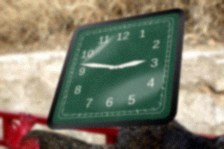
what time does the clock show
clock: 2:47
